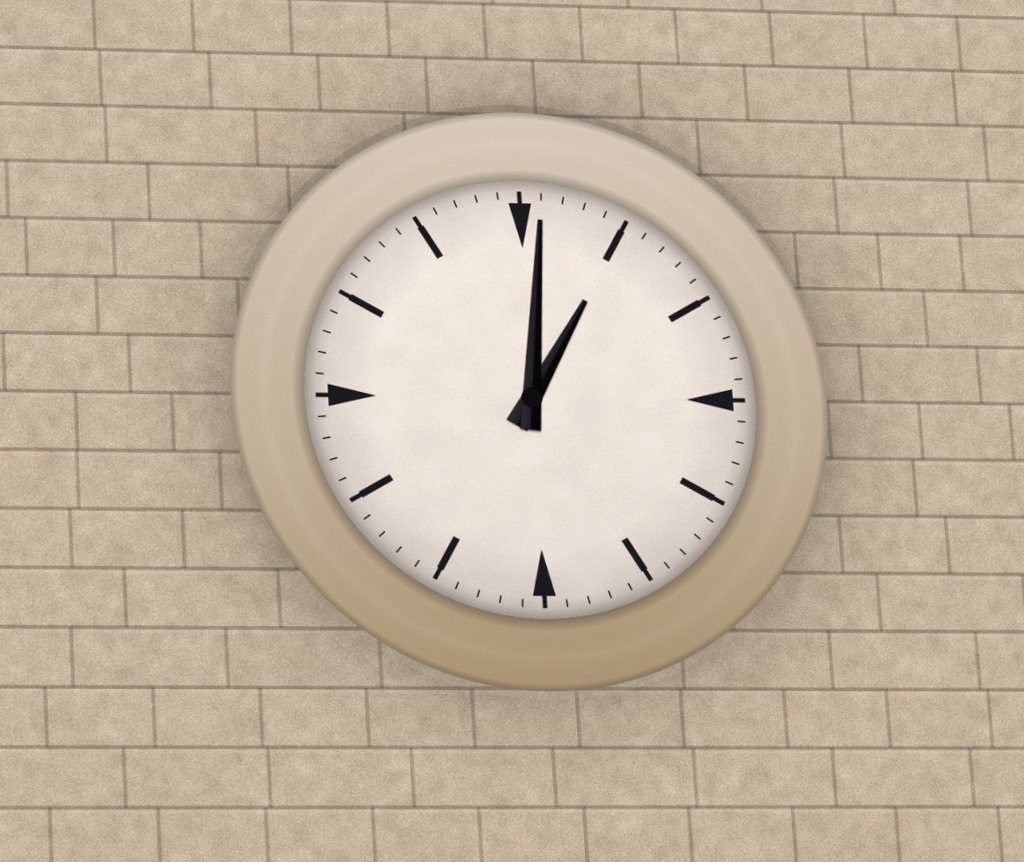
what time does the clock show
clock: 1:01
